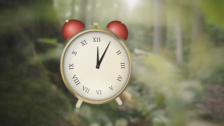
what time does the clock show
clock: 12:05
